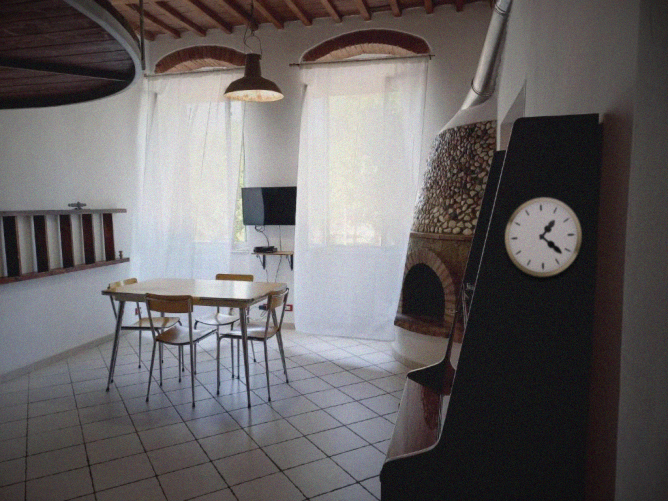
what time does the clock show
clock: 1:22
